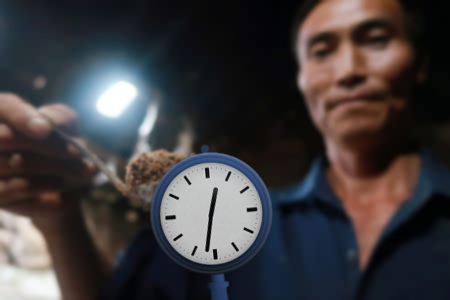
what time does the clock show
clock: 12:32
